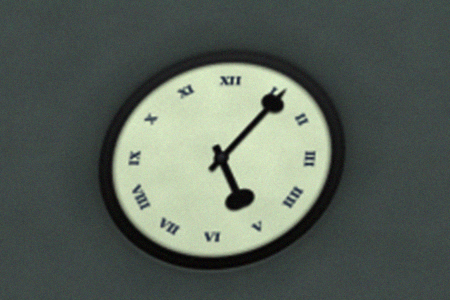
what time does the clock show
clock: 5:06
